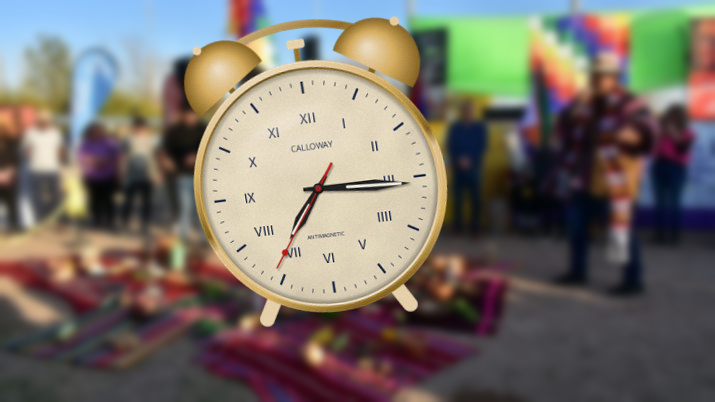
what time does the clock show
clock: 7:15:36
